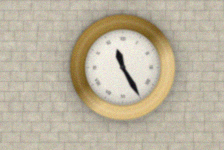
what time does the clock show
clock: 11:25
